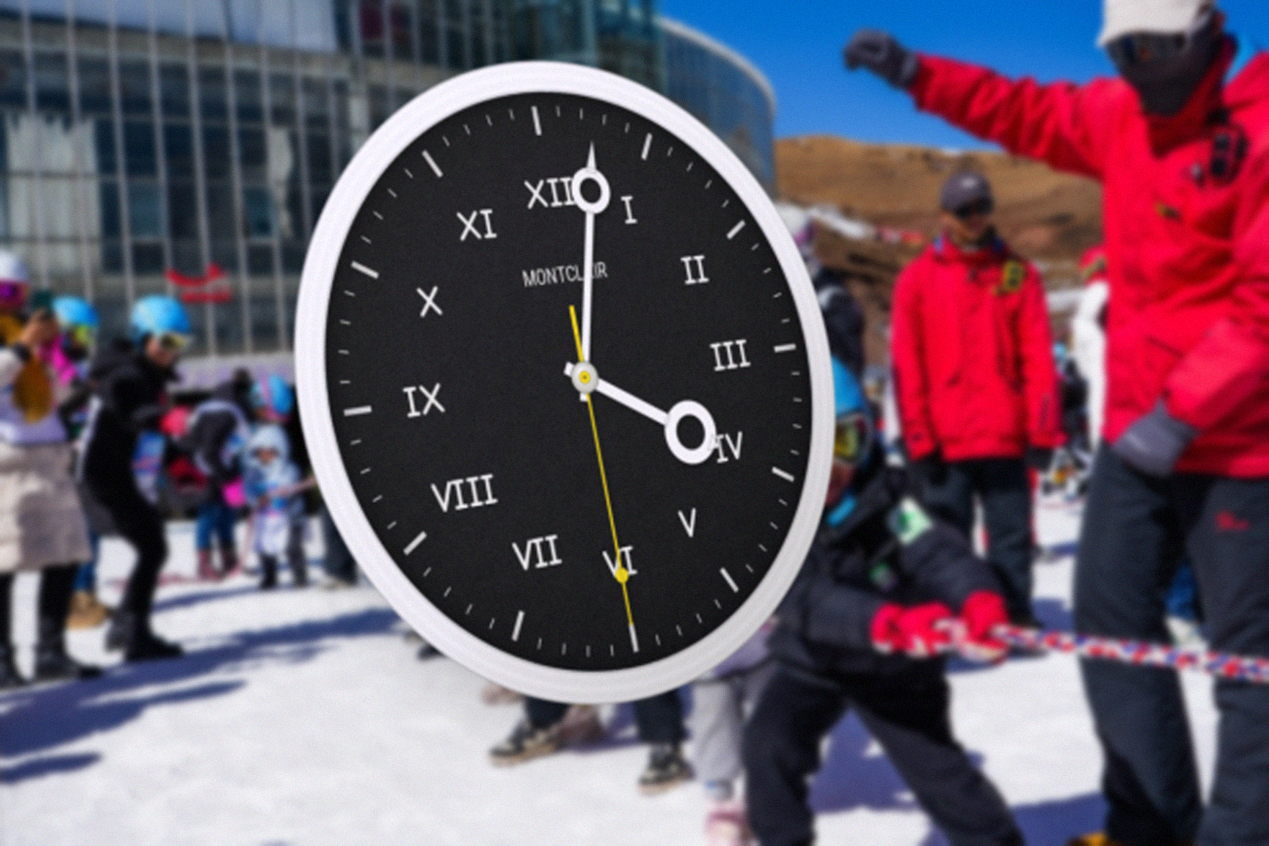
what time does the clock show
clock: 4:02:30
